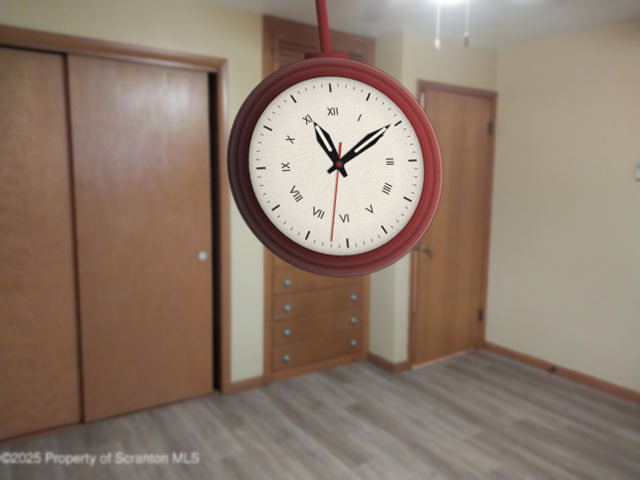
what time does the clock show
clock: 11:09:32
